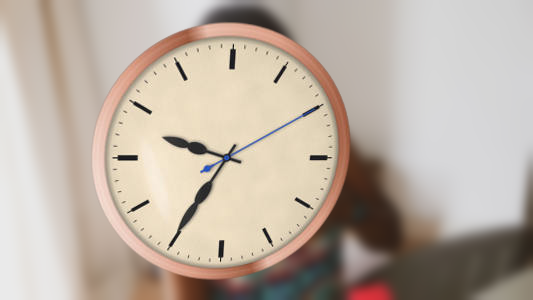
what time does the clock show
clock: 9:35:10
